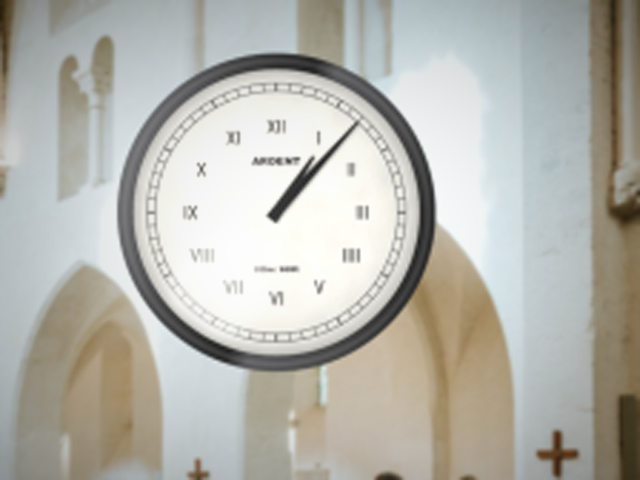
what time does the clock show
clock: 1:07
